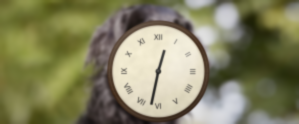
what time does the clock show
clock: 12:32
